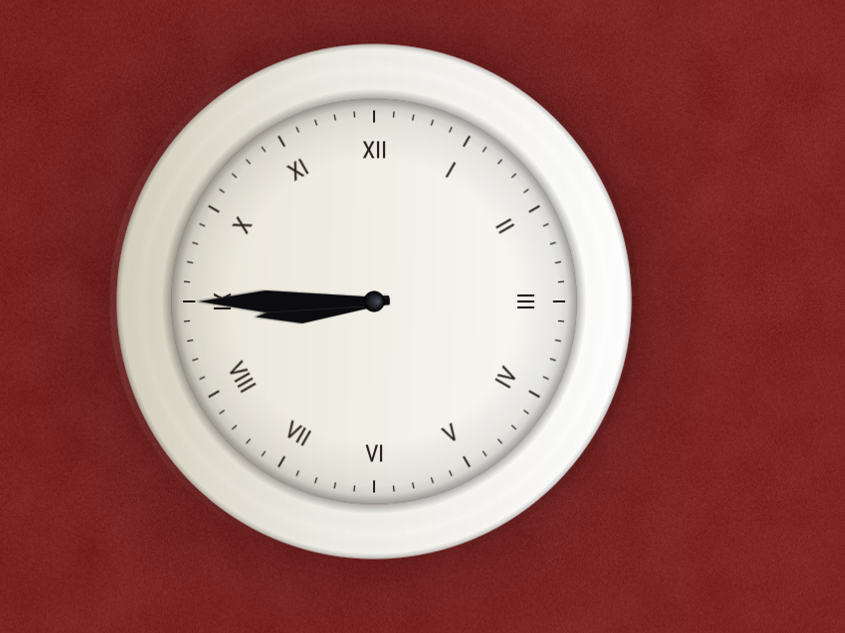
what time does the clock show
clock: 8:45
